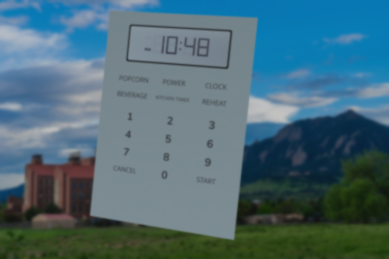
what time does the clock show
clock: 10:48
